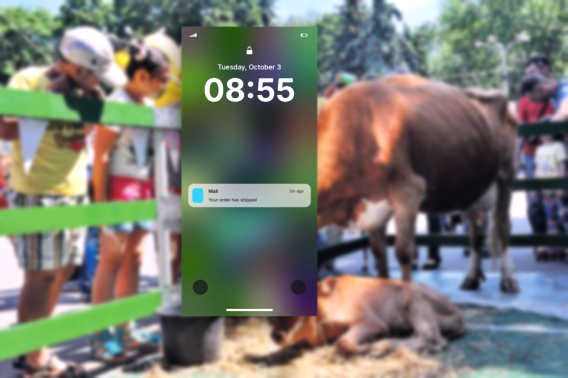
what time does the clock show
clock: 8:55
